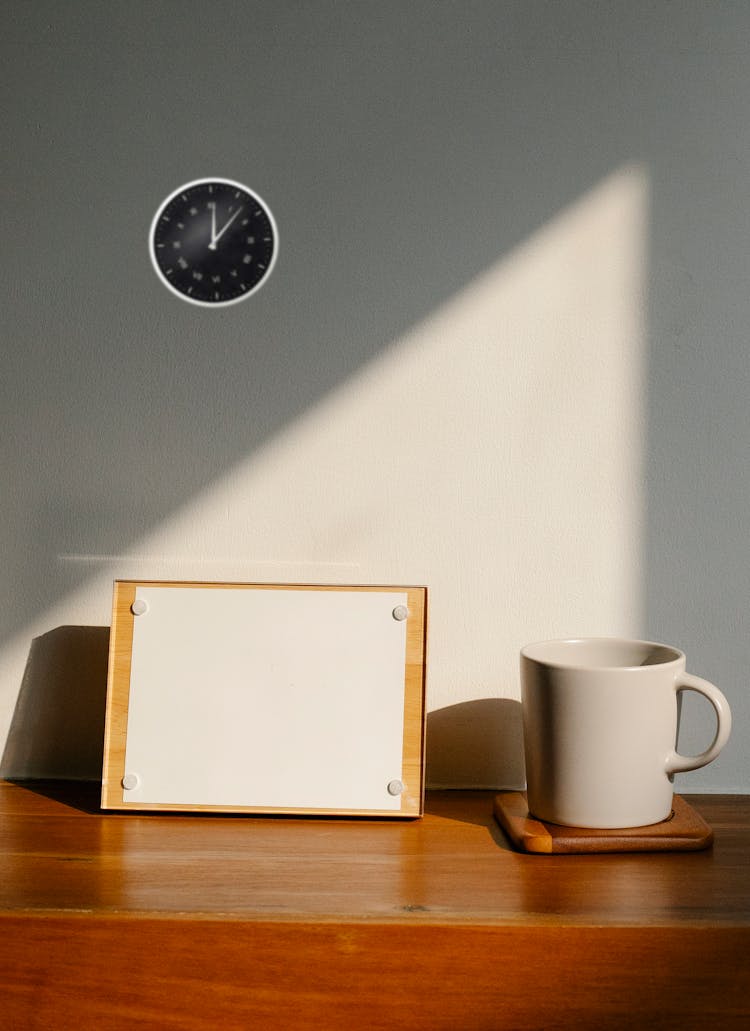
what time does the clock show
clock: 12:07
